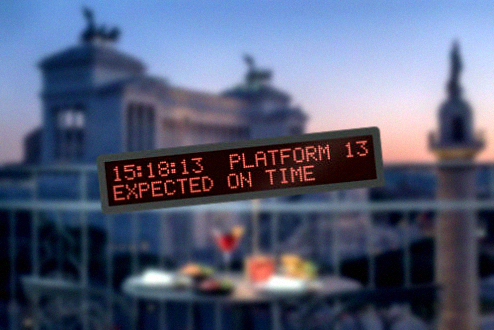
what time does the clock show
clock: 15:18:13
